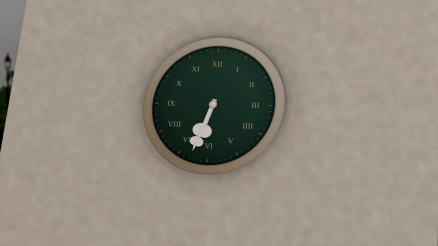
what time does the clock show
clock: 6:33
